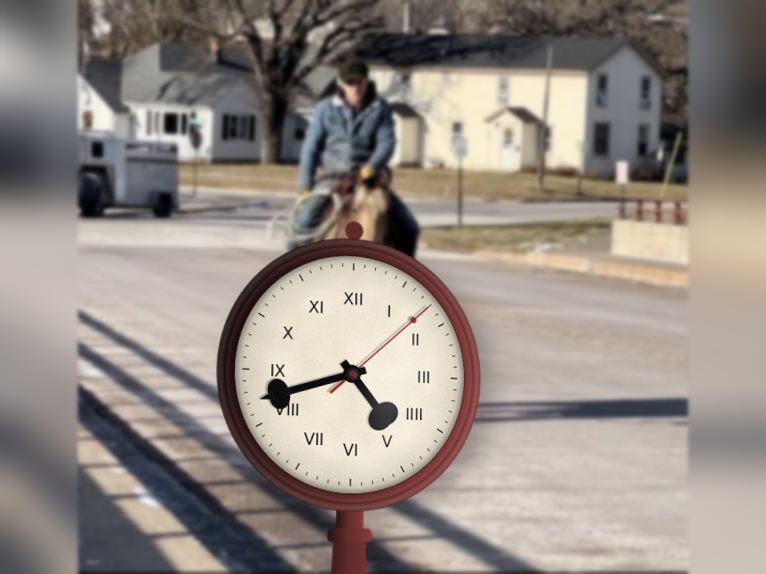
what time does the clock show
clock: 4:42:08
